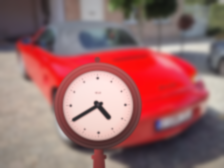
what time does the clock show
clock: 4:40
